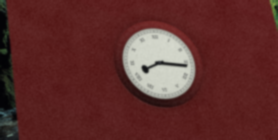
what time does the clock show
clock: 8:16
